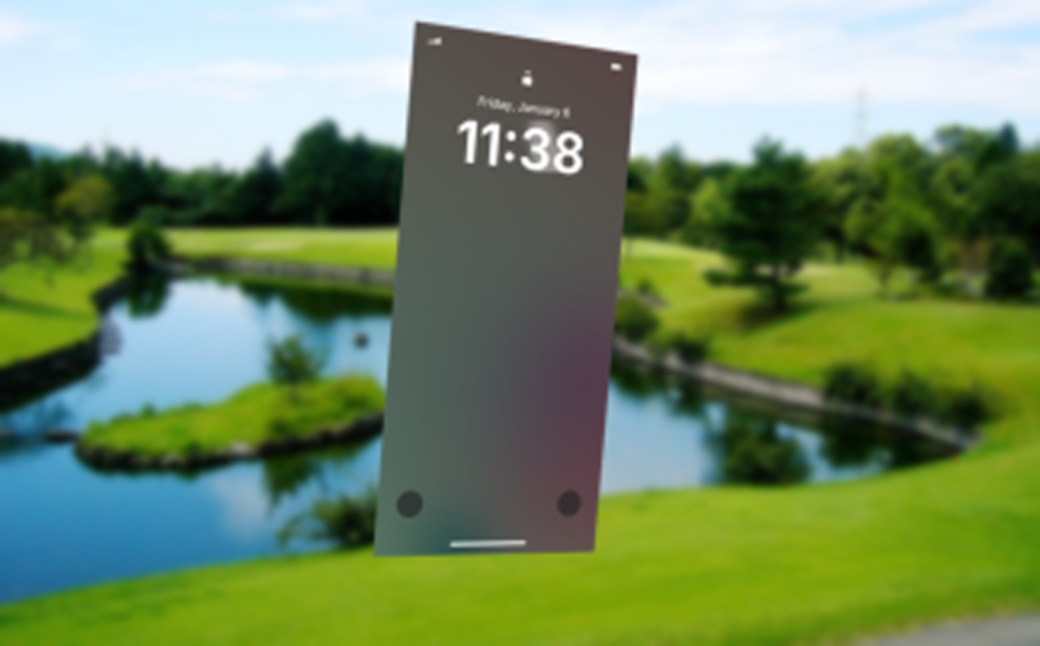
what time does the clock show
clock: 11:38
